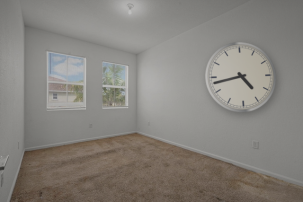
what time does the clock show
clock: 4:43
